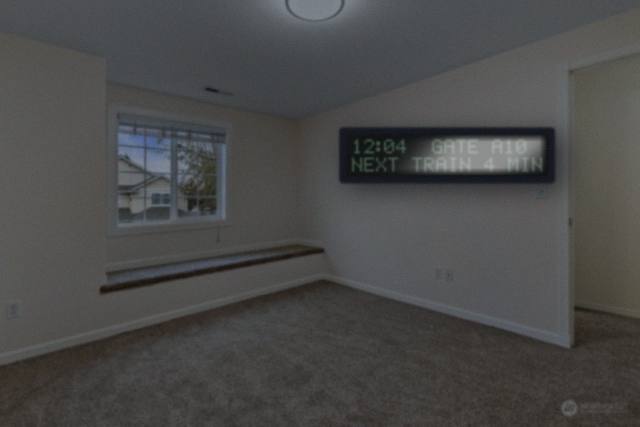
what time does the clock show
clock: 12:04
